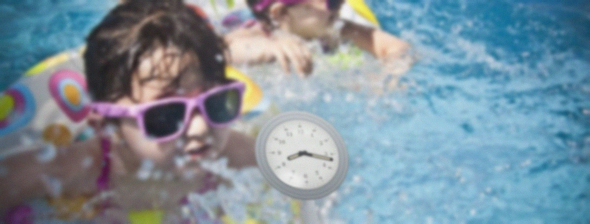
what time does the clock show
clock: 8:17
